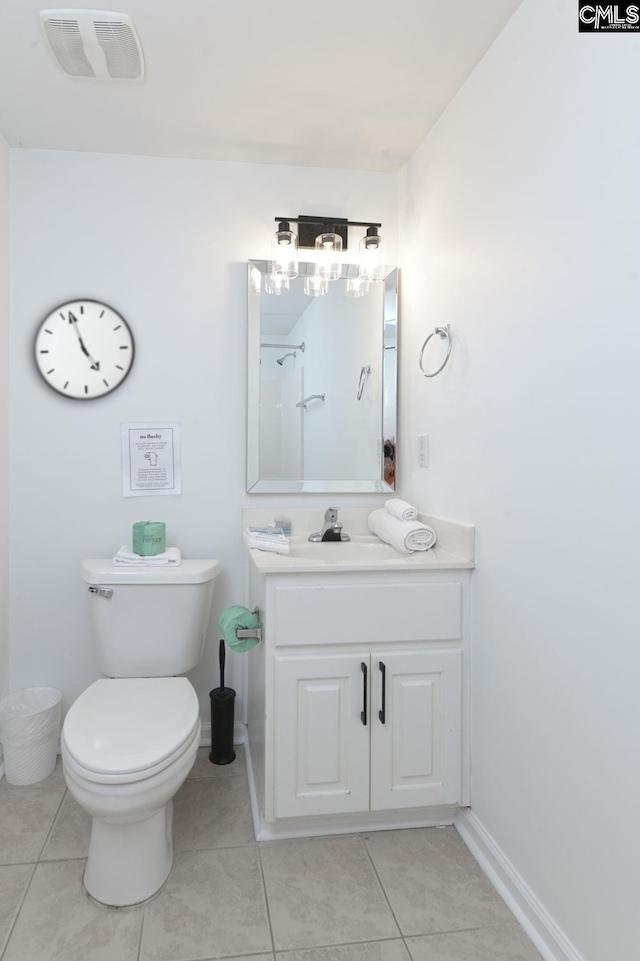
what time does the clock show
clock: 4:57
